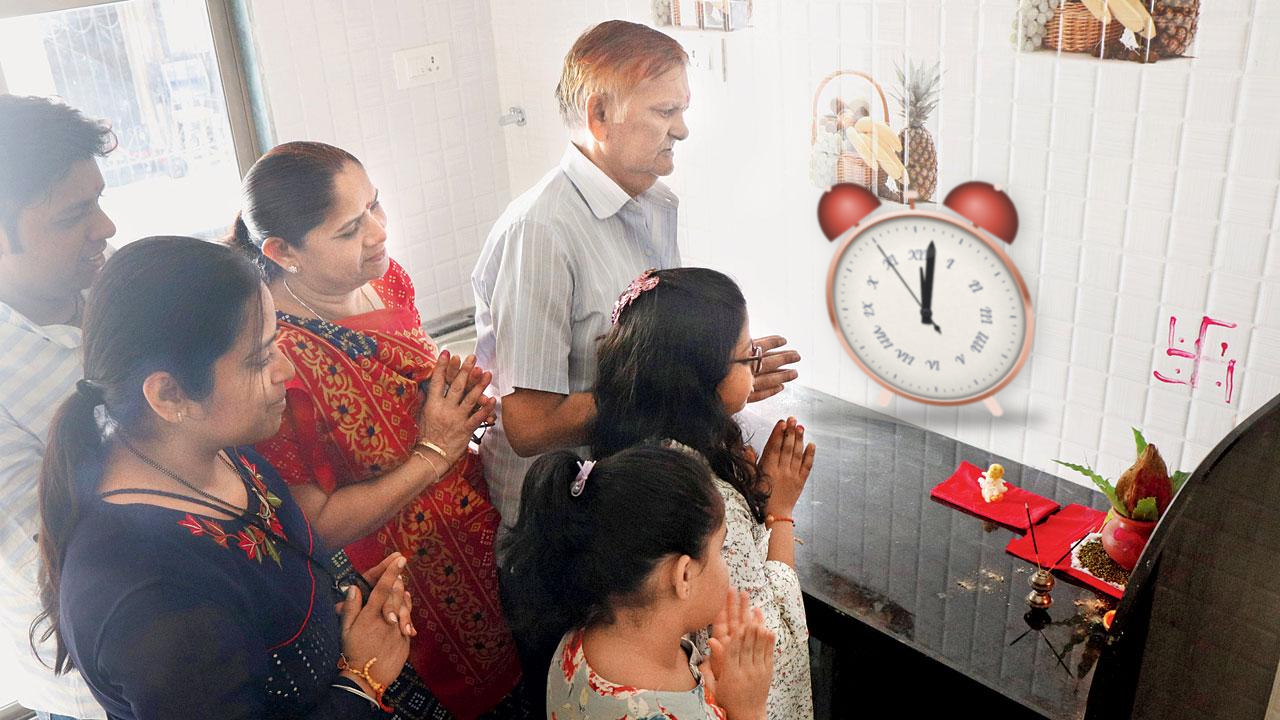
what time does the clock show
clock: 12:01:55
